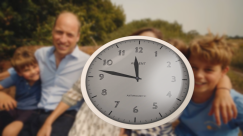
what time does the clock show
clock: 11:47
